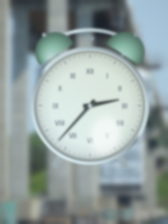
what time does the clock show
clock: 2:37
